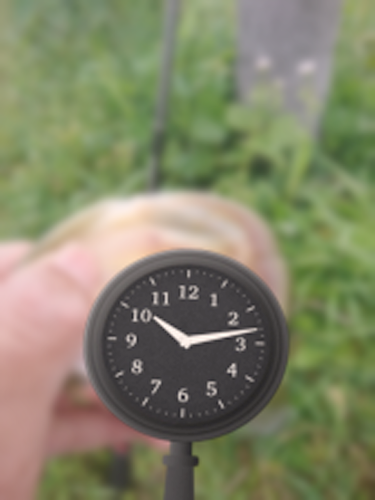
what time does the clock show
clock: 10:13
